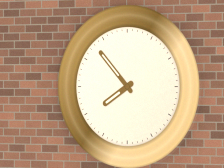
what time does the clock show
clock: 7:53
